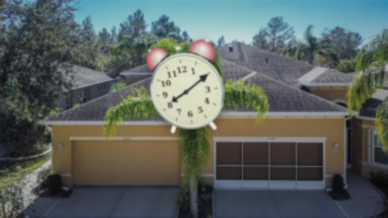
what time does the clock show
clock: 8:10
